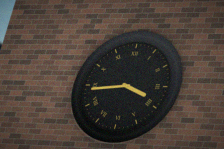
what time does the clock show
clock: 3:44
